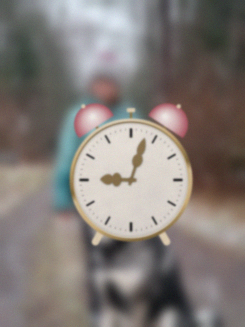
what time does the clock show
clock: 9:03
